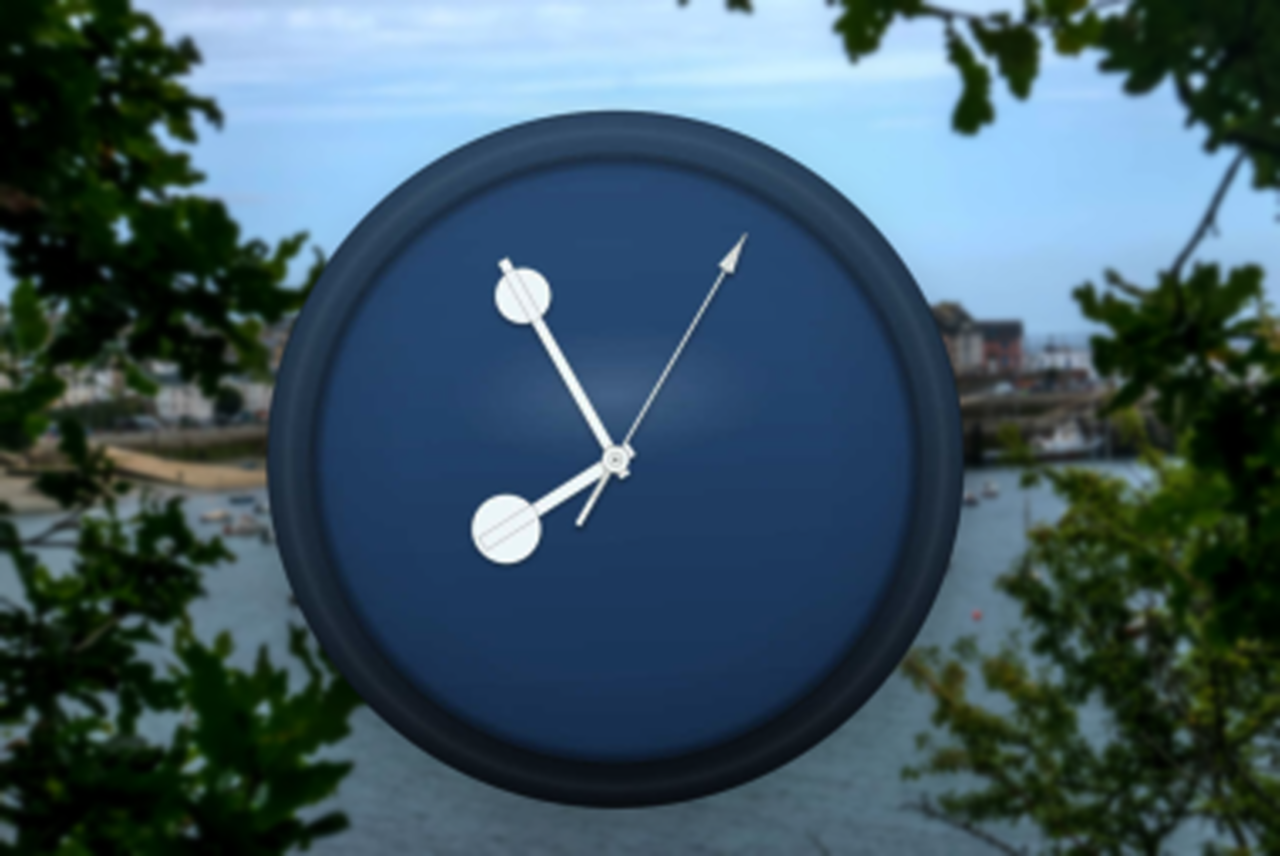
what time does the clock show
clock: 7:55:05
